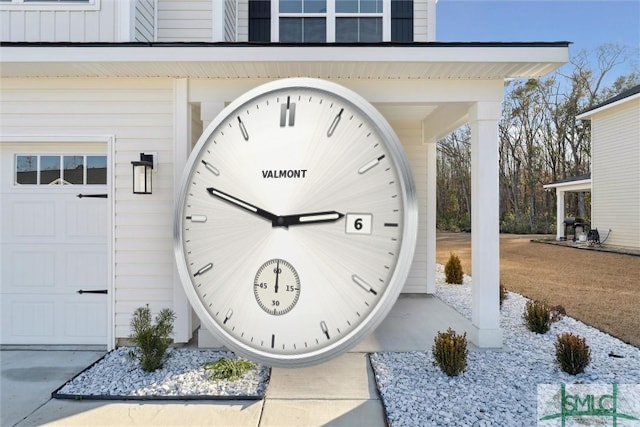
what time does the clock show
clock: 2:48
